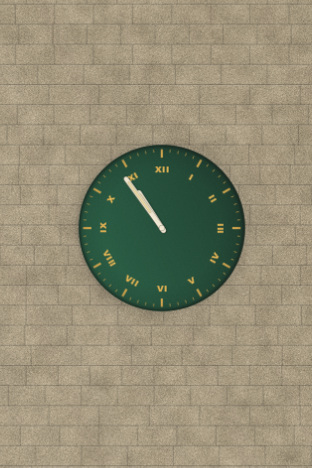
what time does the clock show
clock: 10:54
